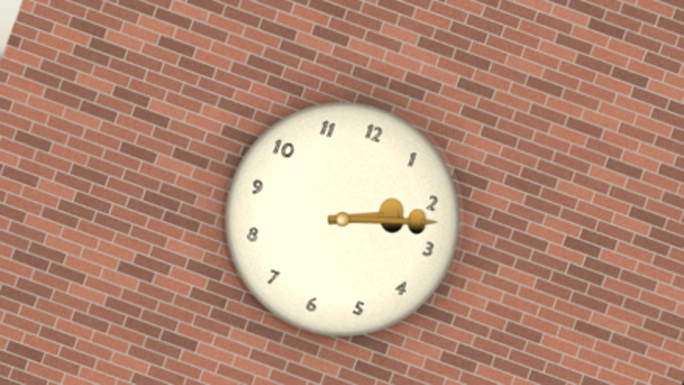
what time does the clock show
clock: 2:12
